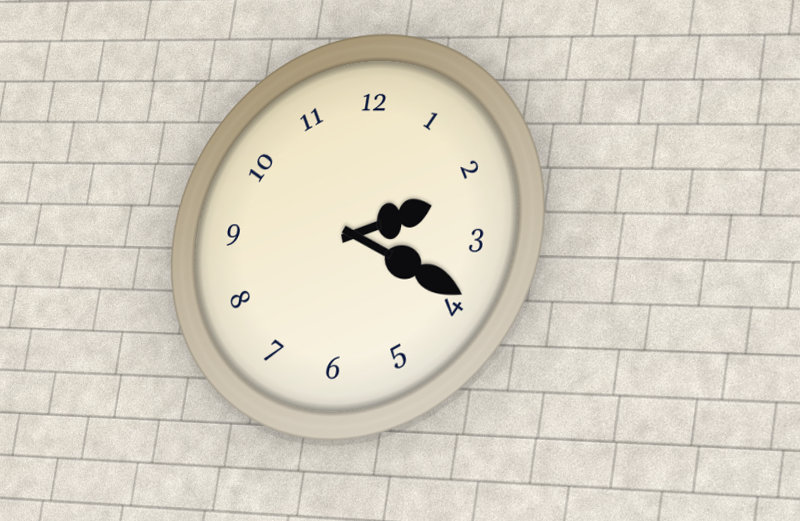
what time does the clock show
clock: 2:19
